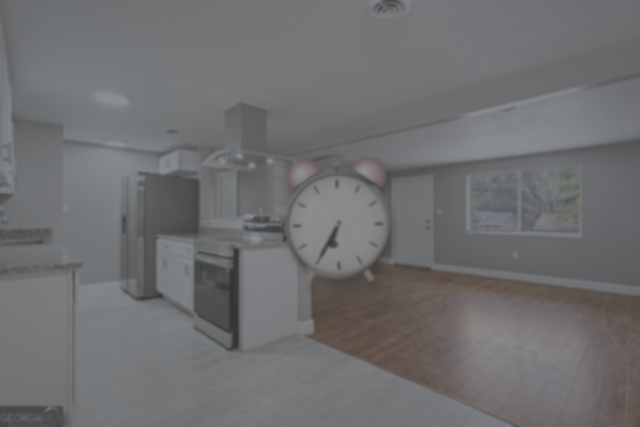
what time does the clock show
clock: 6:35
